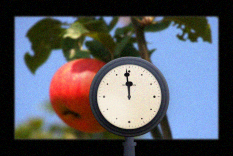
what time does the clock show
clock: 11:59
